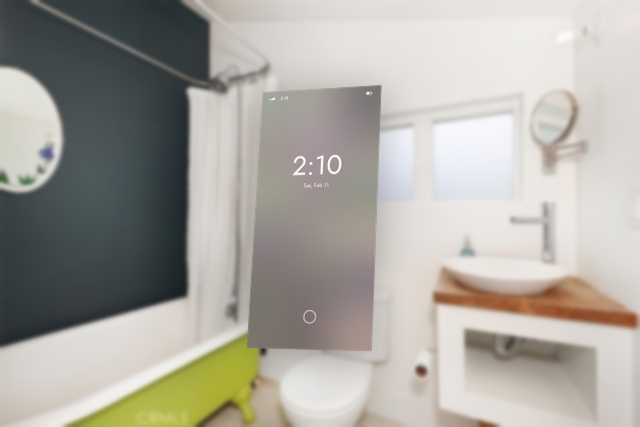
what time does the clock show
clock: 2:10
